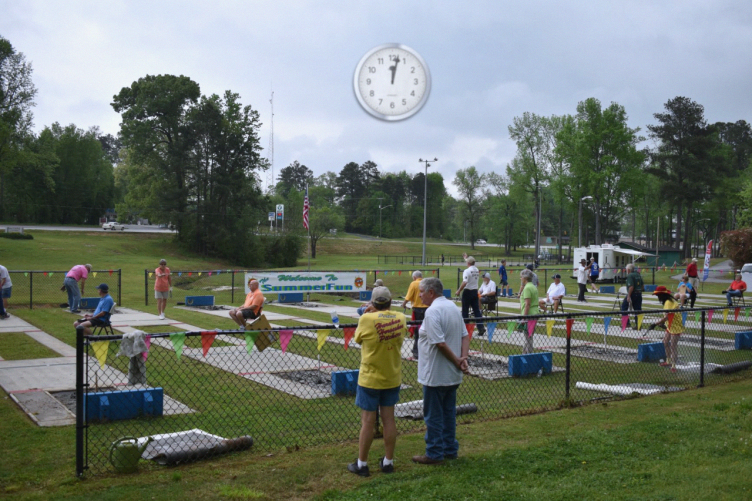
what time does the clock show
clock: 12:02
